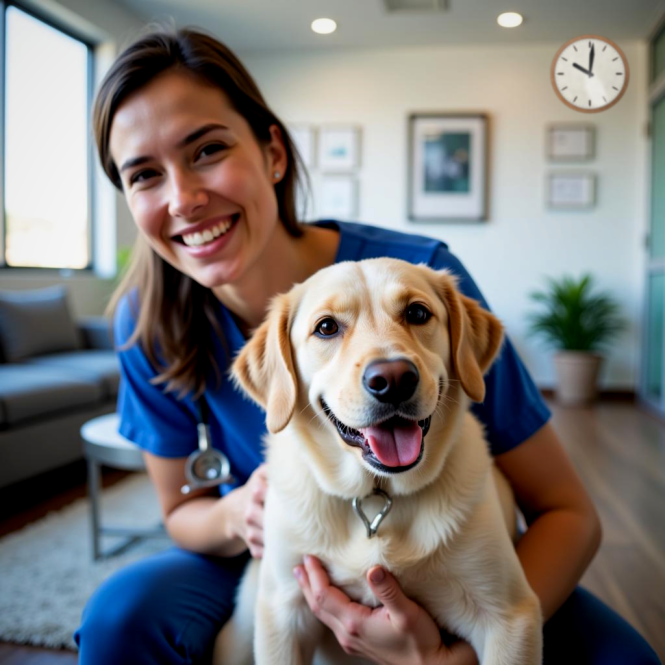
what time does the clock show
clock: 10:01
